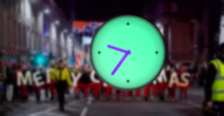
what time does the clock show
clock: 9:36
